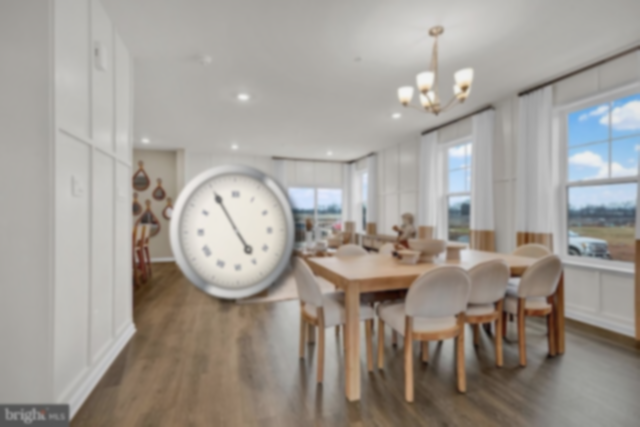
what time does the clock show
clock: 4:55
